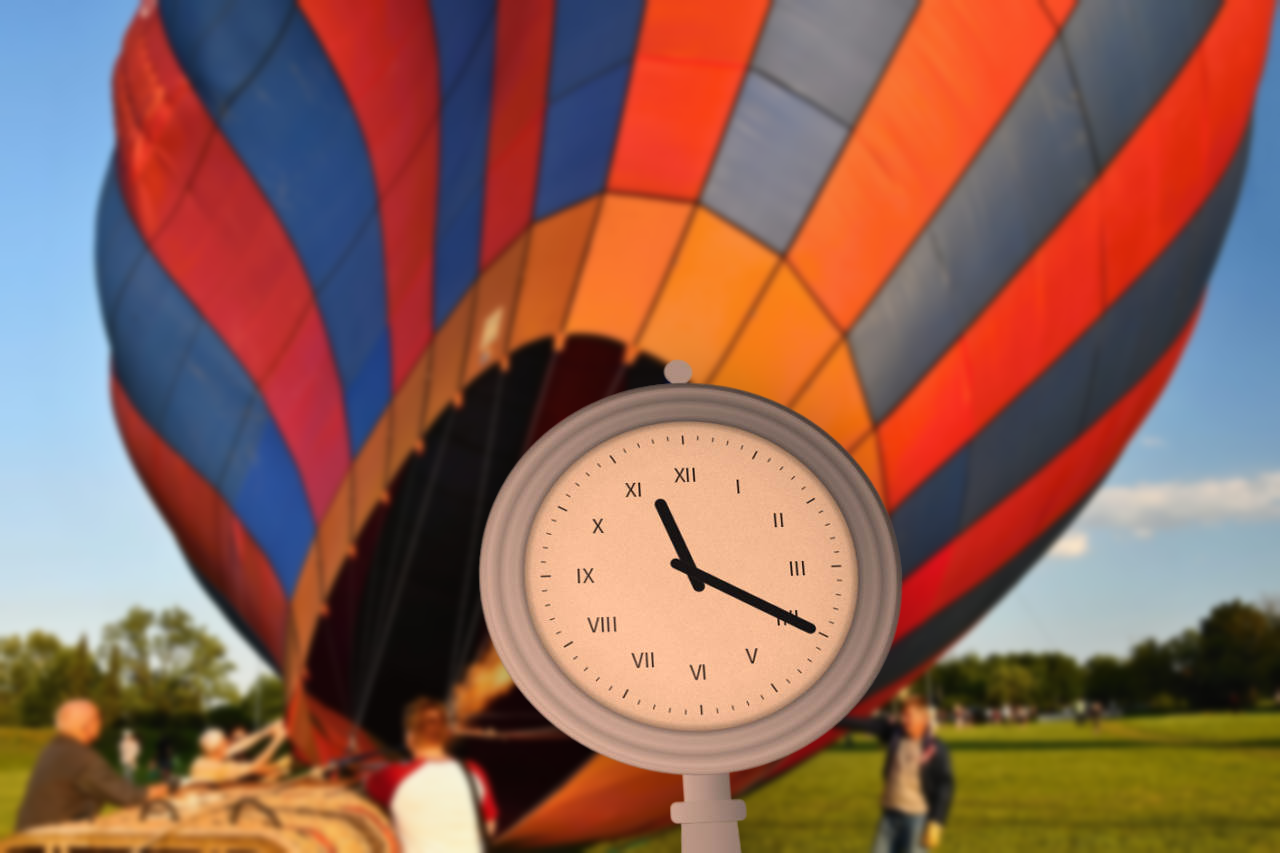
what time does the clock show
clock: 11:20
